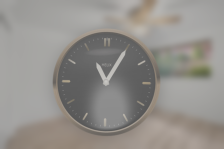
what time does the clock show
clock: 11:05
